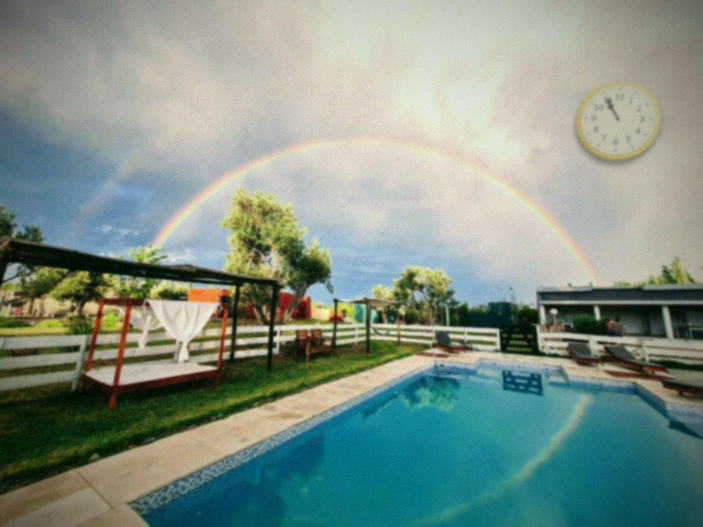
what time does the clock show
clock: 10:55
